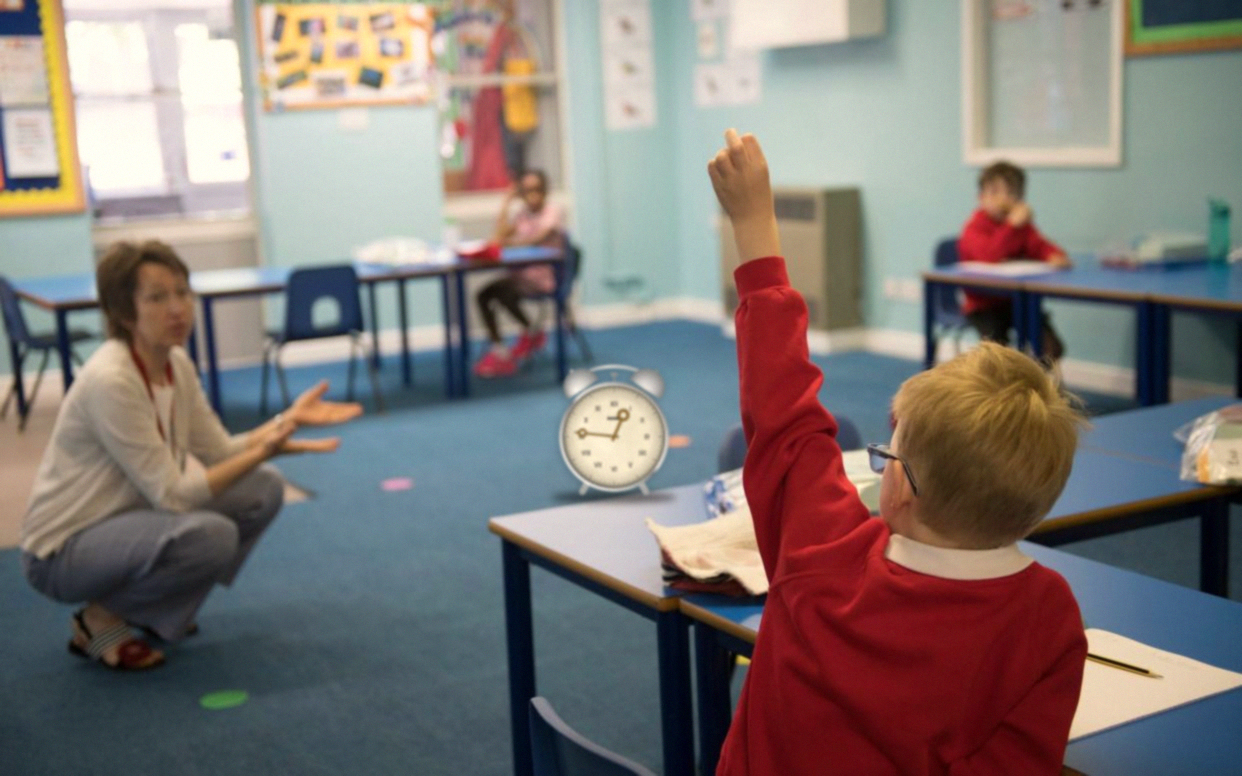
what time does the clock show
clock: 12:46
